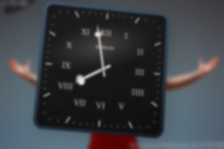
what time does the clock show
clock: 7:58
